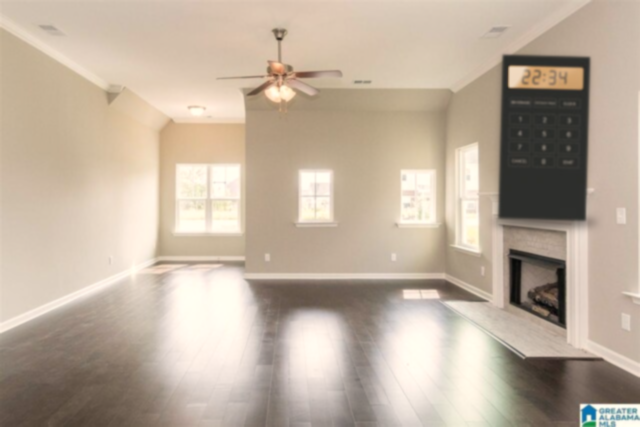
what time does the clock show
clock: 22:34
